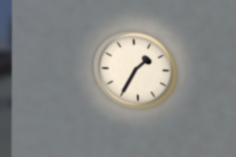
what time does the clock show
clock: 1:35
